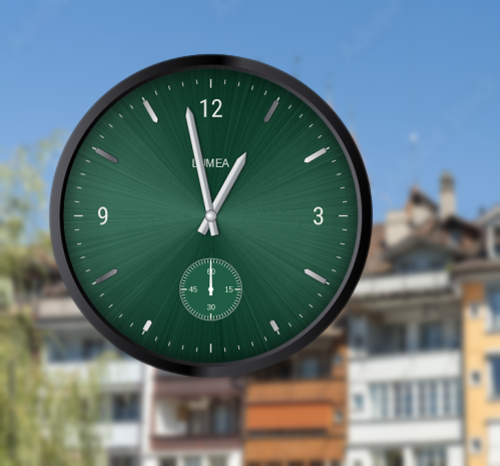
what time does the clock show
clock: 12:58
